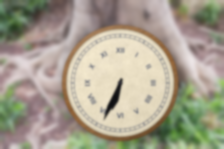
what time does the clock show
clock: 6:34
